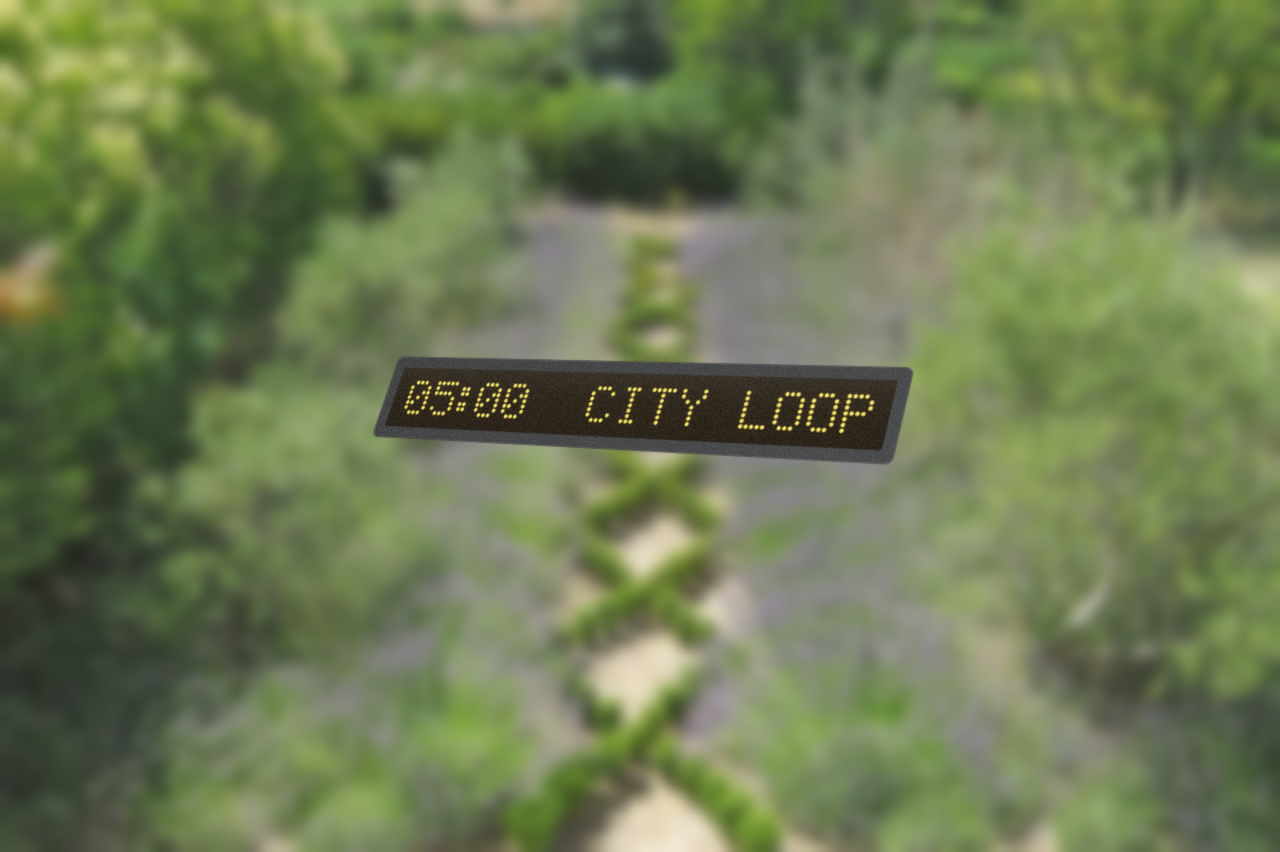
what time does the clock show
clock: 5:00
